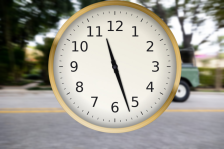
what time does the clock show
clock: 11:27
